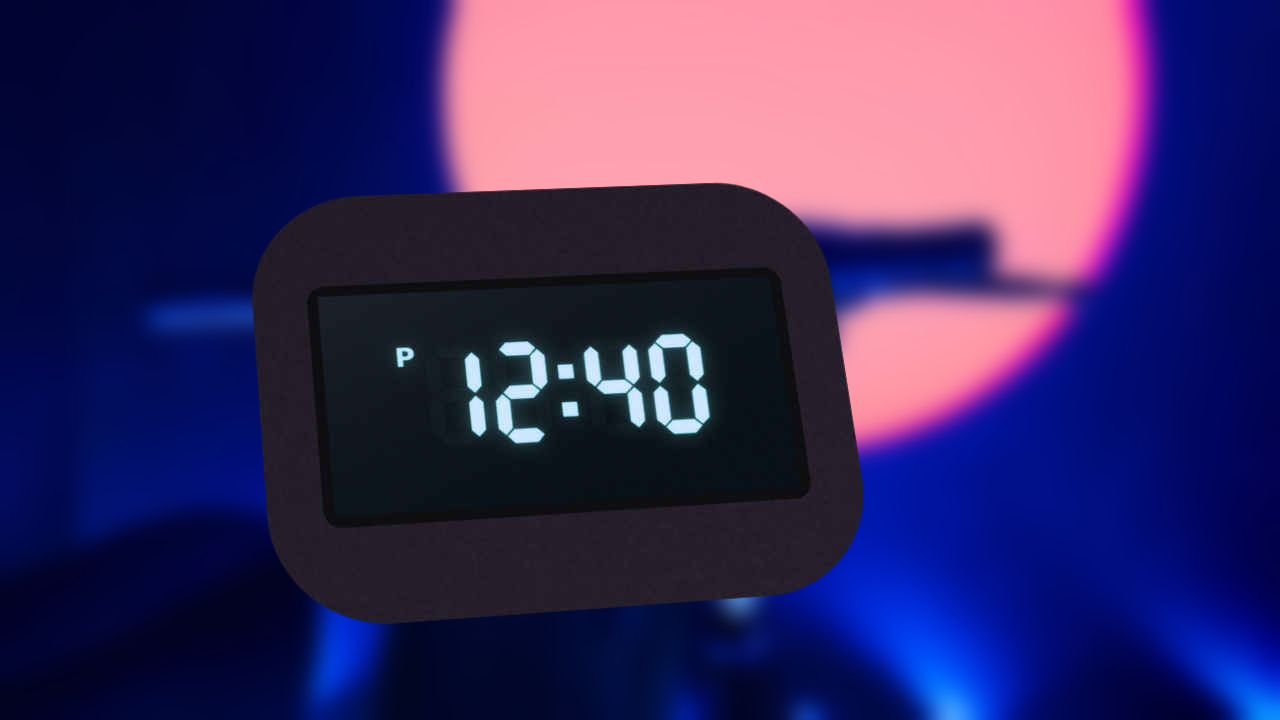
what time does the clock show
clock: 12:40
